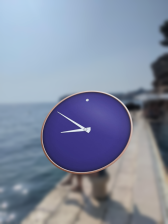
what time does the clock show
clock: 8:51
